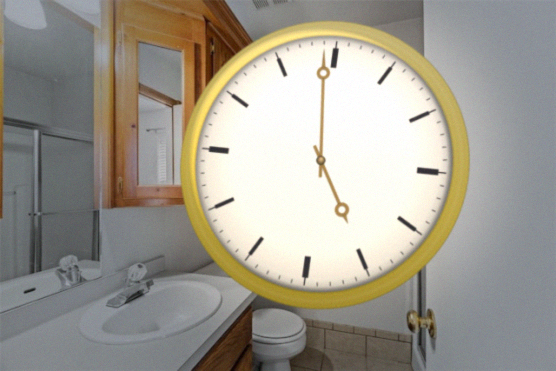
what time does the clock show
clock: 4:59
